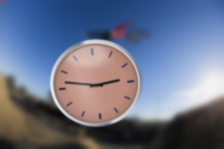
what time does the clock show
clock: 2:47
